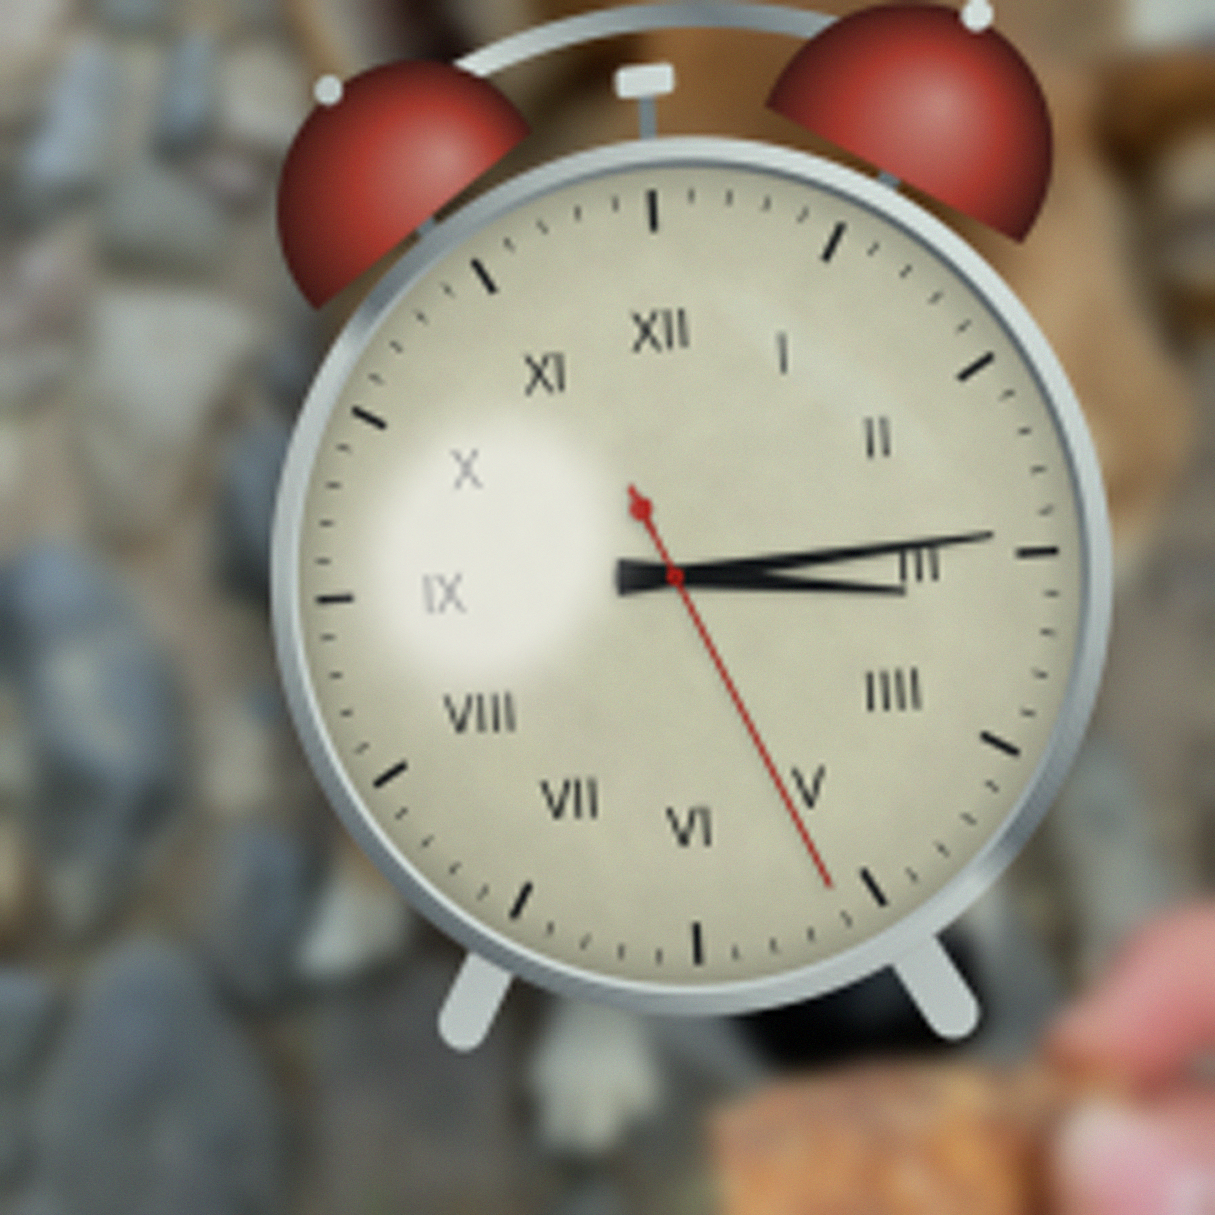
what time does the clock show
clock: 3:14:26
